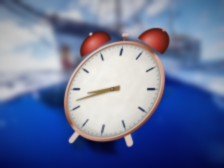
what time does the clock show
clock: 8:42
